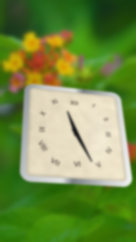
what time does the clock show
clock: 11:26
